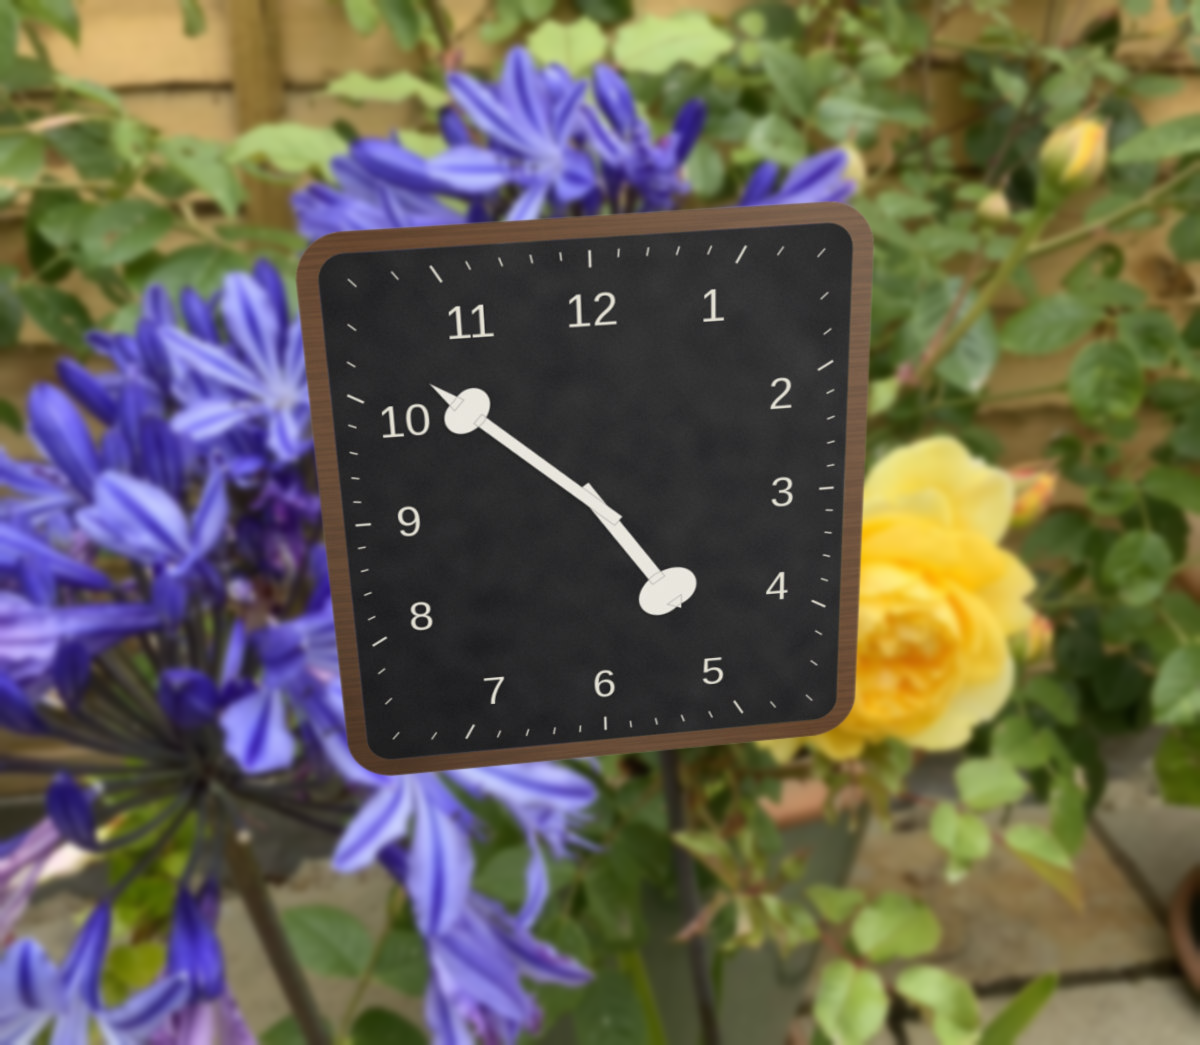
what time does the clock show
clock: 4:52
